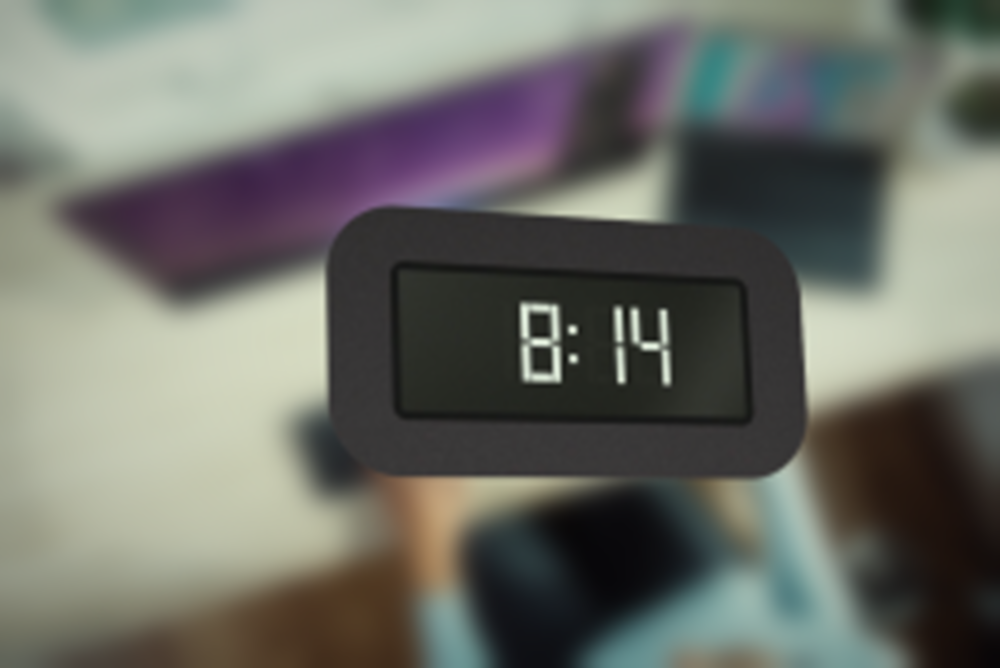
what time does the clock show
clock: 8:14
